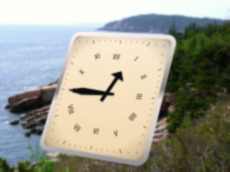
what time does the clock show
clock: 12:45
